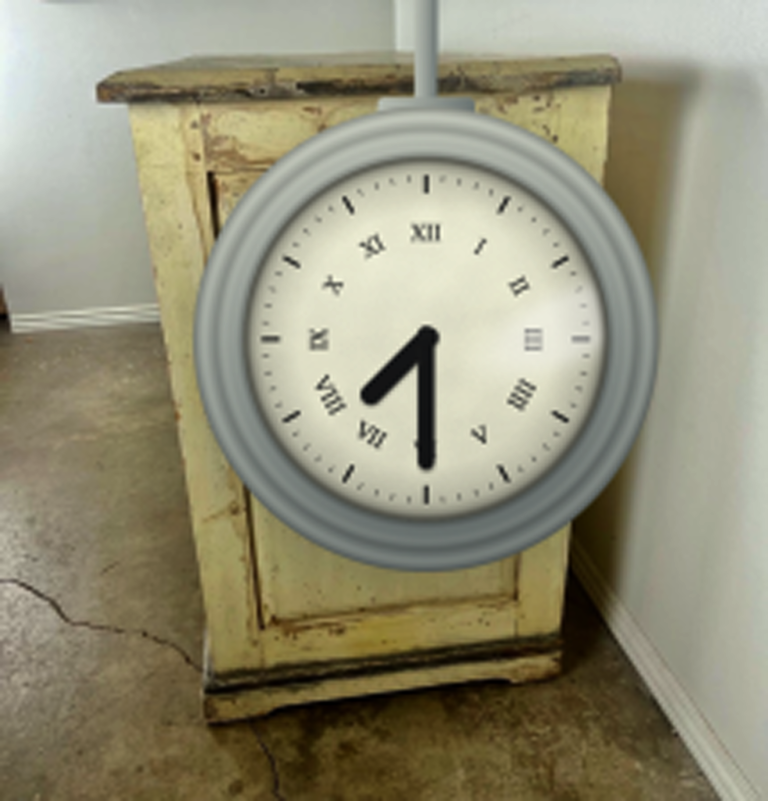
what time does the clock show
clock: 7:30
